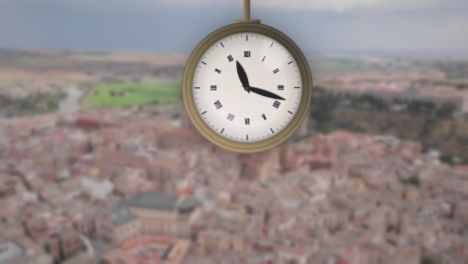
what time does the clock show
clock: 11:18
